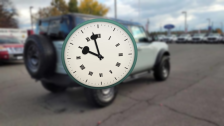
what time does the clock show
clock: 9:58
